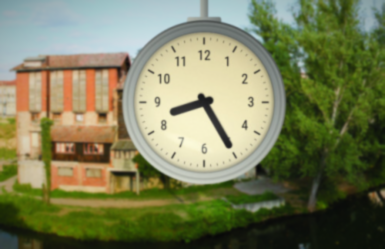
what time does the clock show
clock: 8:25
